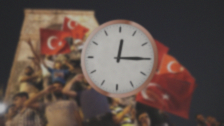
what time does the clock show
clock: 12:15
